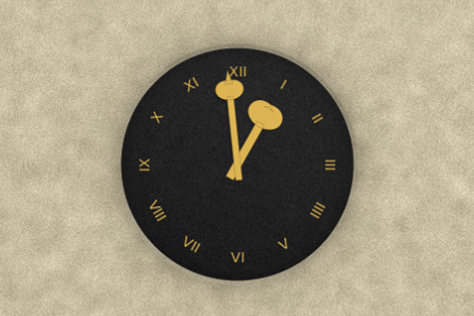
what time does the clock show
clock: 12:59
